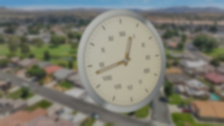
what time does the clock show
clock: 12:43
